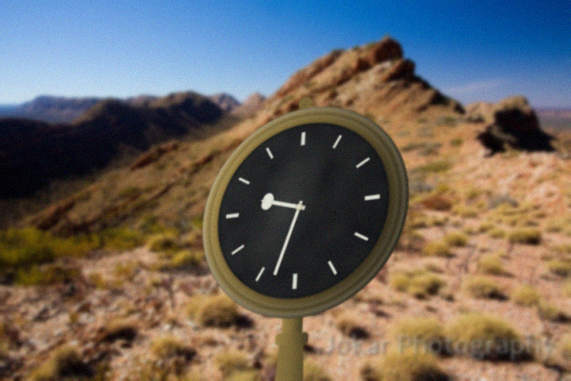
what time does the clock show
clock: 9:33
